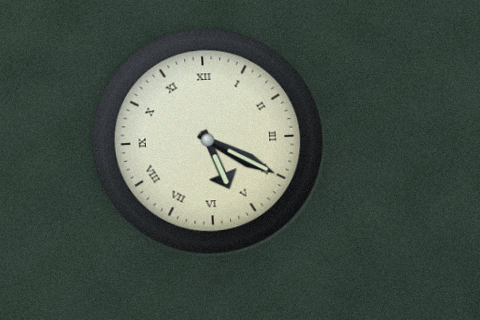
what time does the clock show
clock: 5:20
